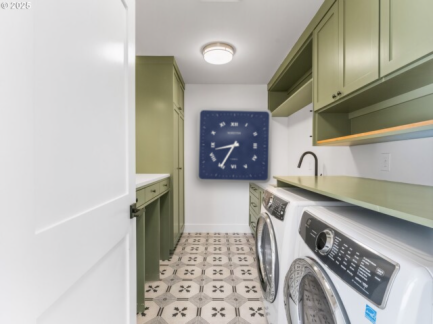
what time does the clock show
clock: 8:35
